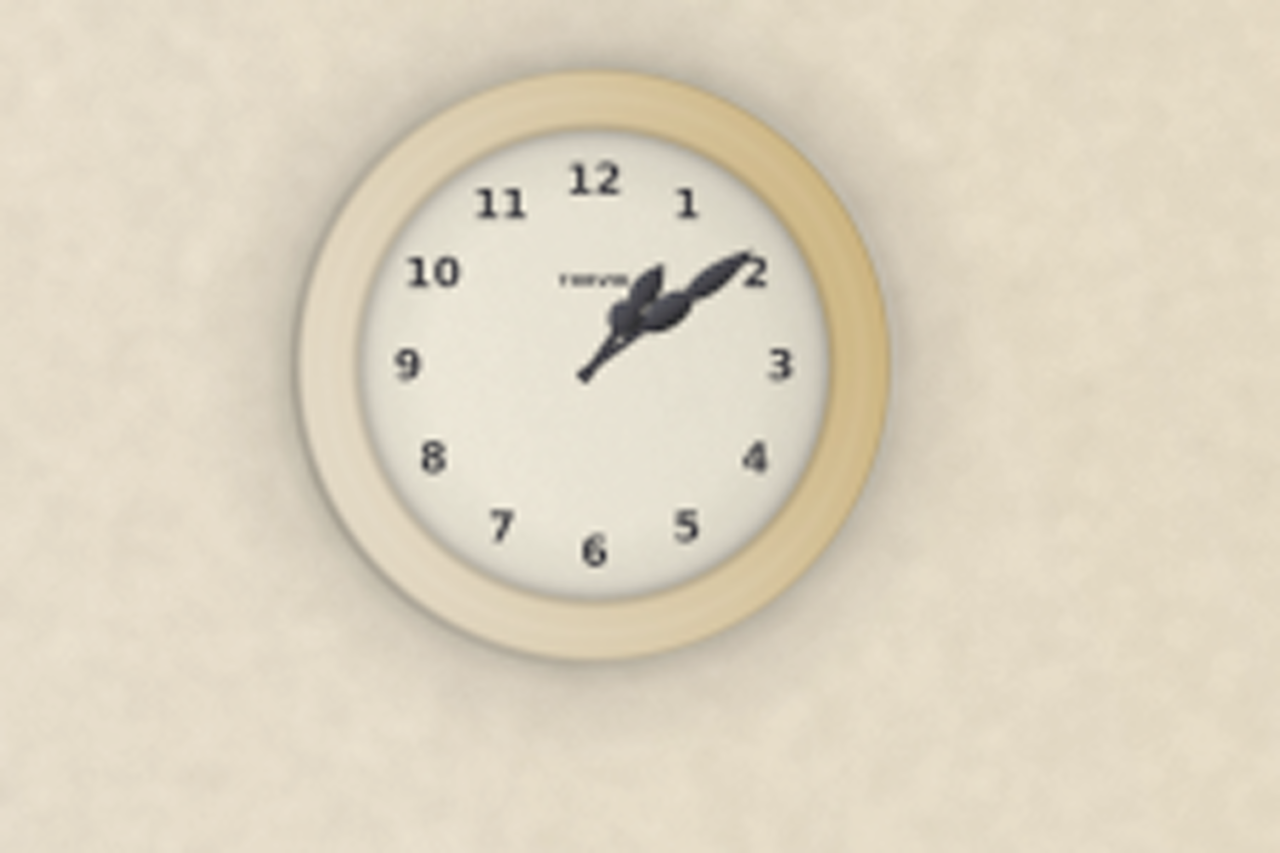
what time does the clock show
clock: 1:09
